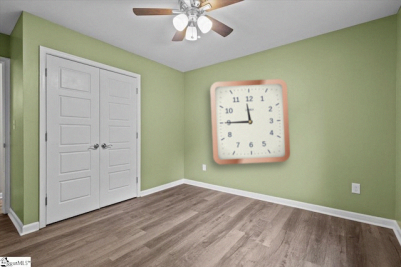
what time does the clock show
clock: 11:45
